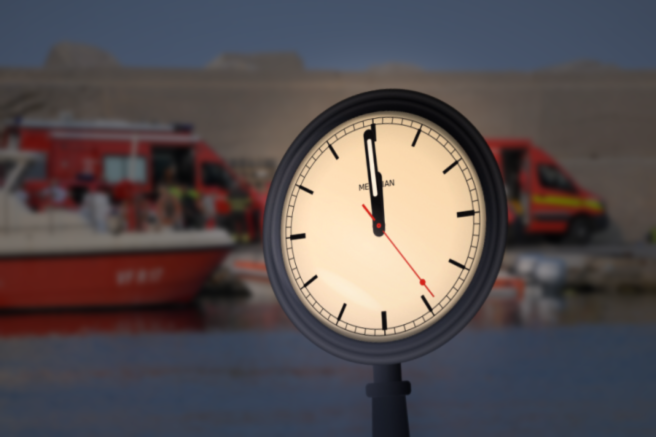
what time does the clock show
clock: 11:59:24
